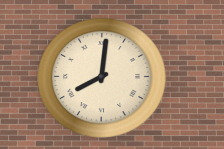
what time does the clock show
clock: 8:01
